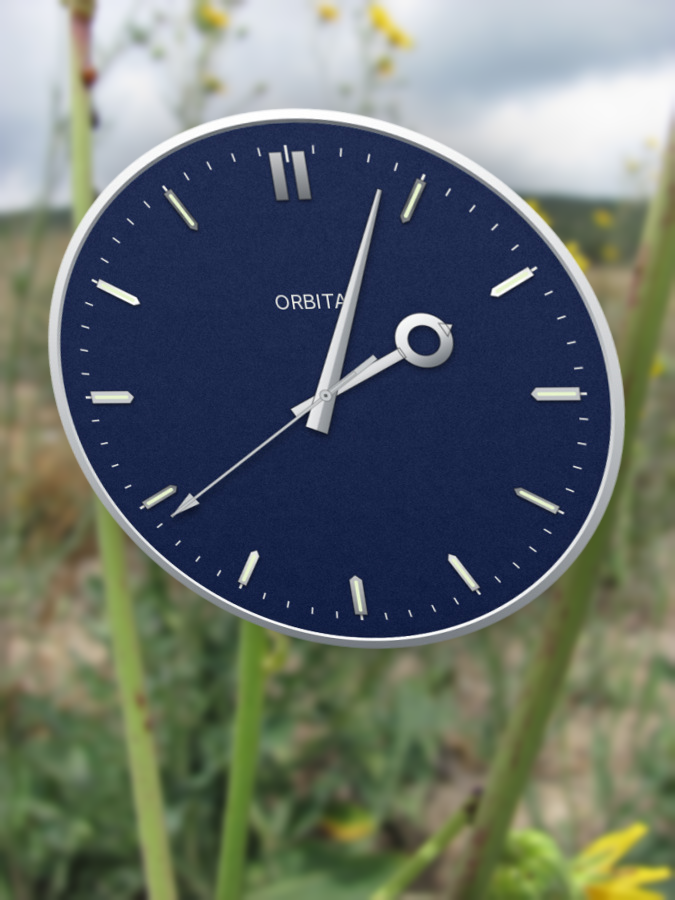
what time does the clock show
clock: 2:03:39
